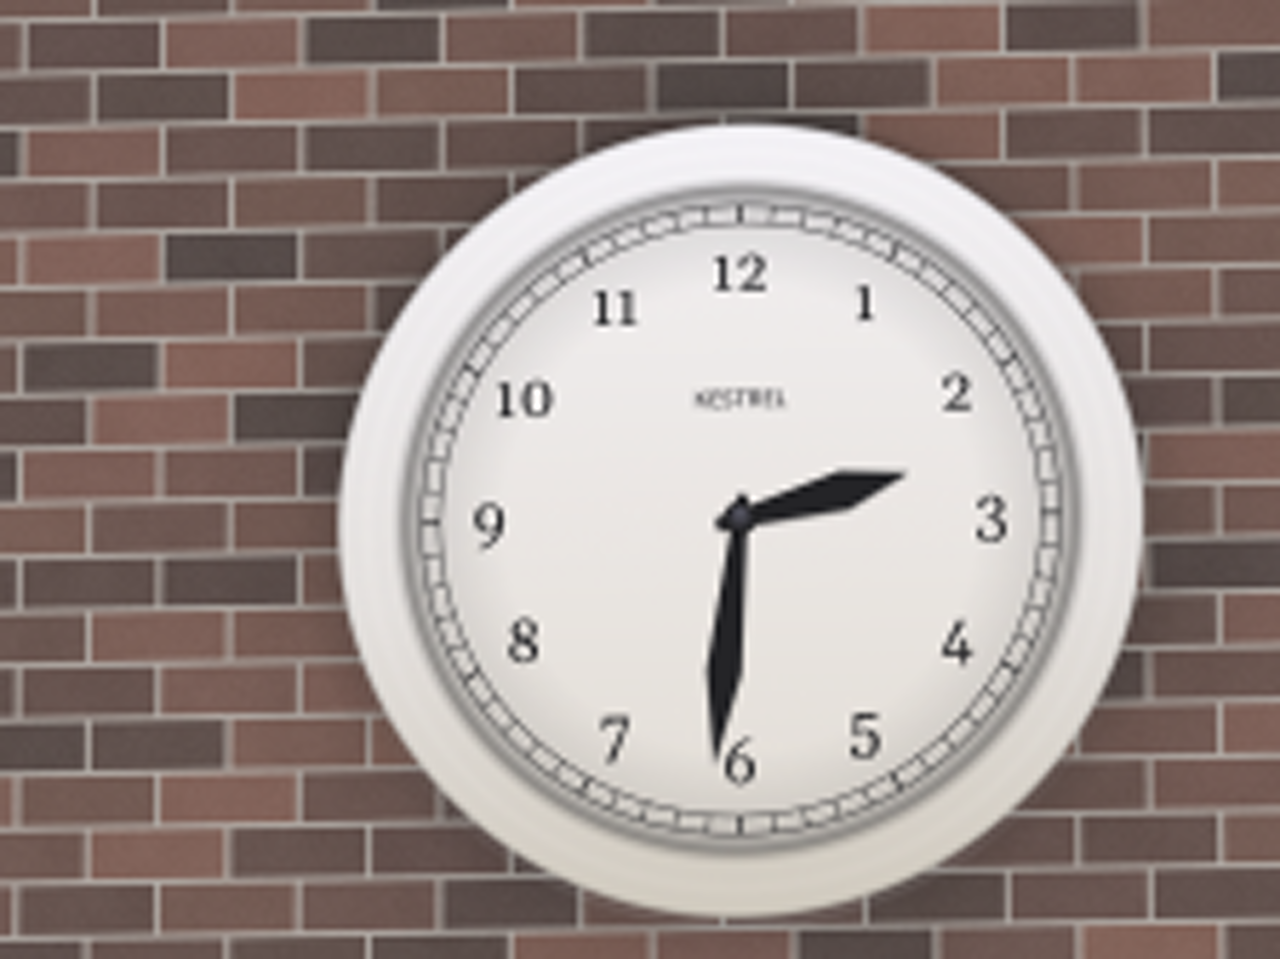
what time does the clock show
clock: 2:31
